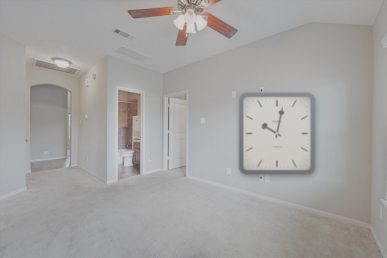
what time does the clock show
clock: 10:02
